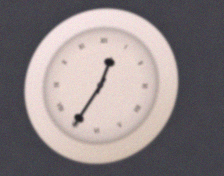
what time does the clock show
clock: 12:35
